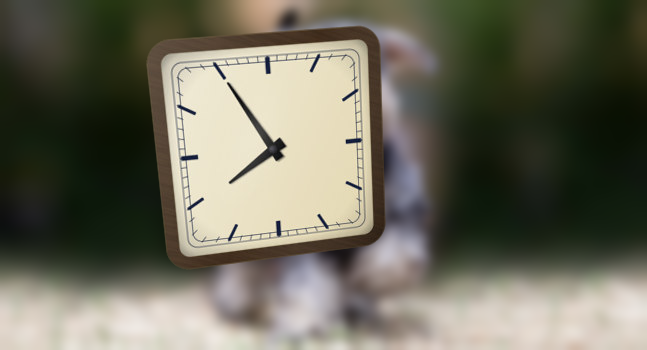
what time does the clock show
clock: 7:55
